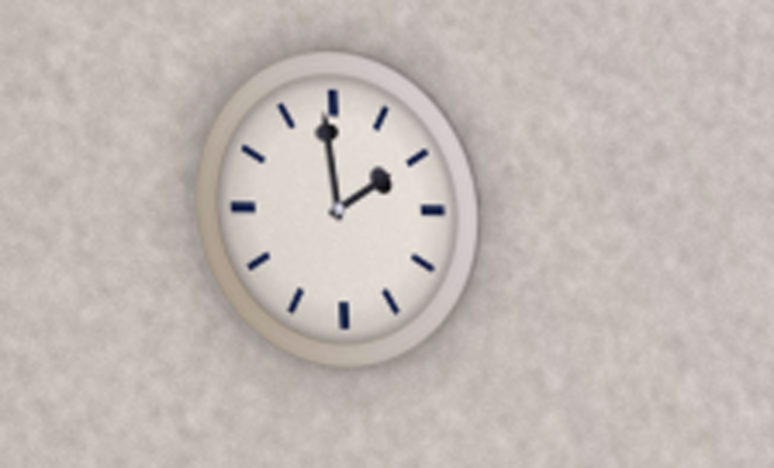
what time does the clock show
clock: 1:59
